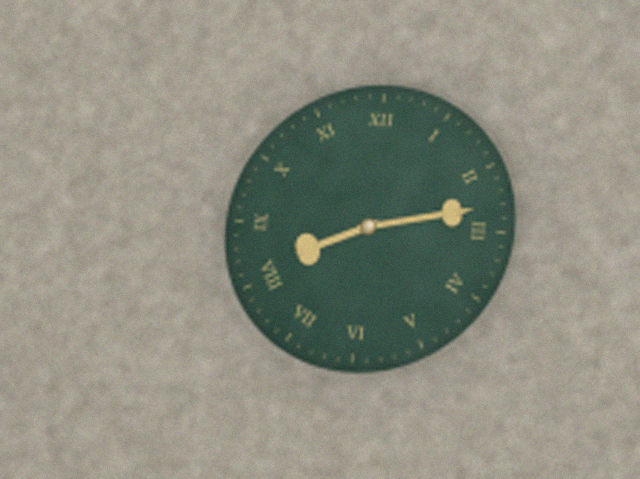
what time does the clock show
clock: 8:13
